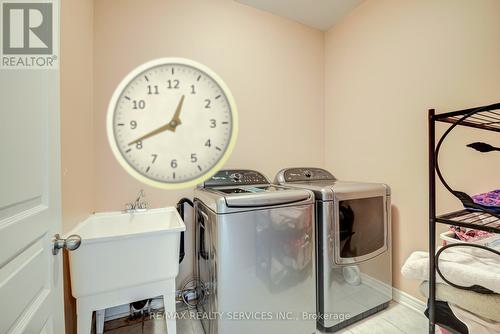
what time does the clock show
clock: 12:41
